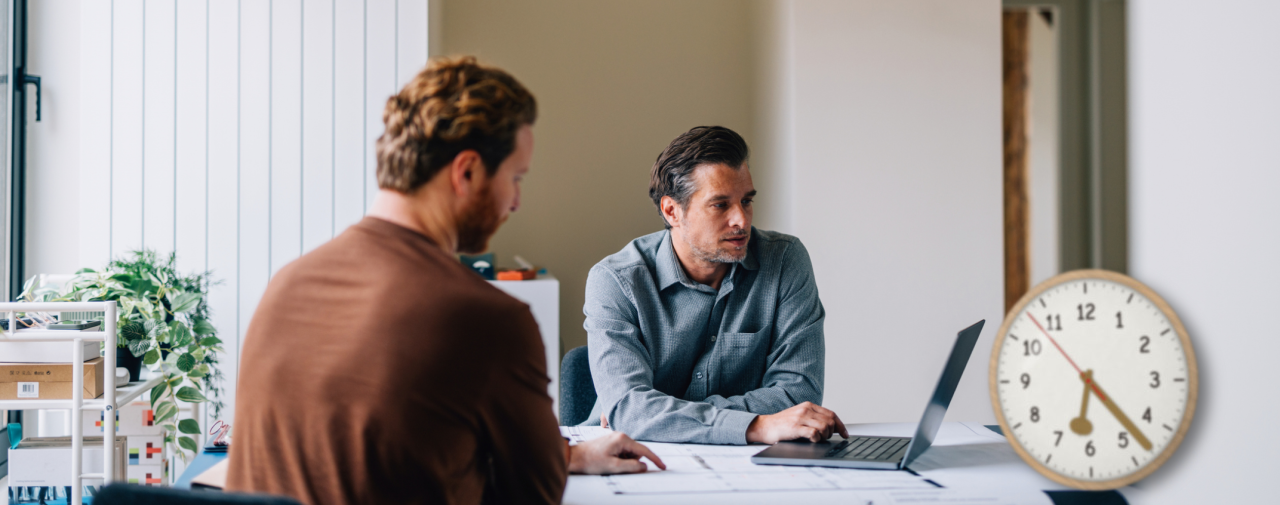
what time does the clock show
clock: 6:22:53
